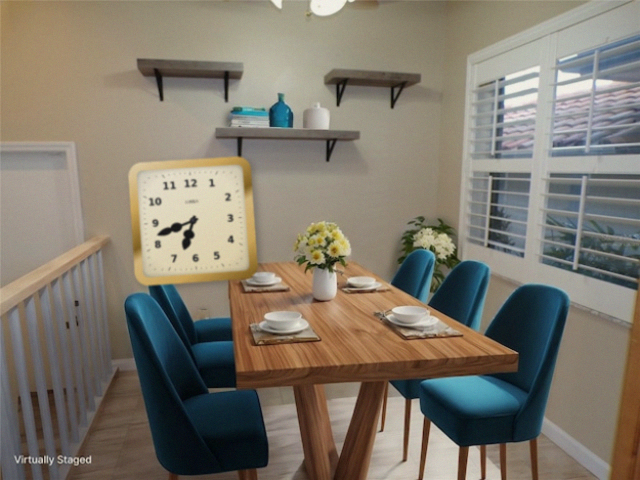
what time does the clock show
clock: 6:42
